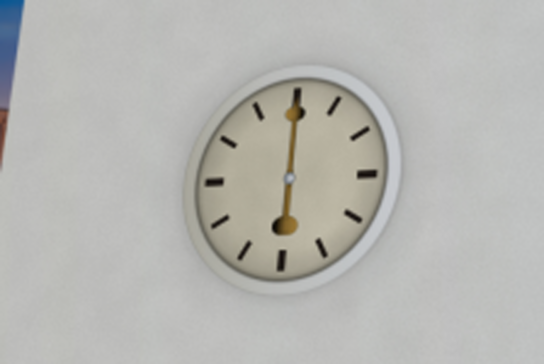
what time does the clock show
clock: 6:00
